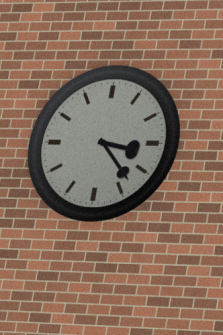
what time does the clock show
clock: 3:23
